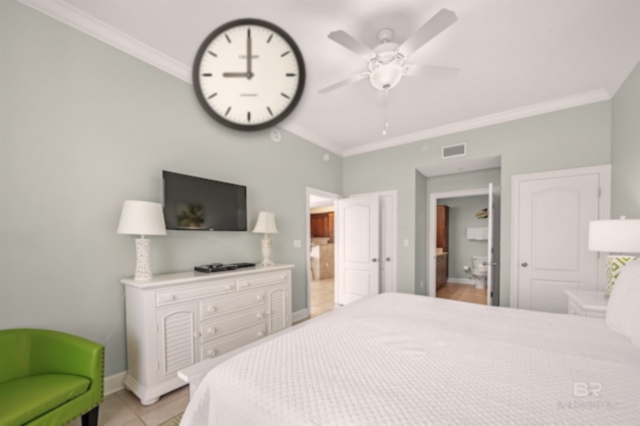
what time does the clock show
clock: 9:00
